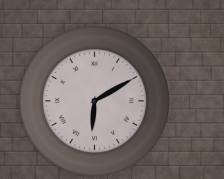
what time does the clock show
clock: 6:10
